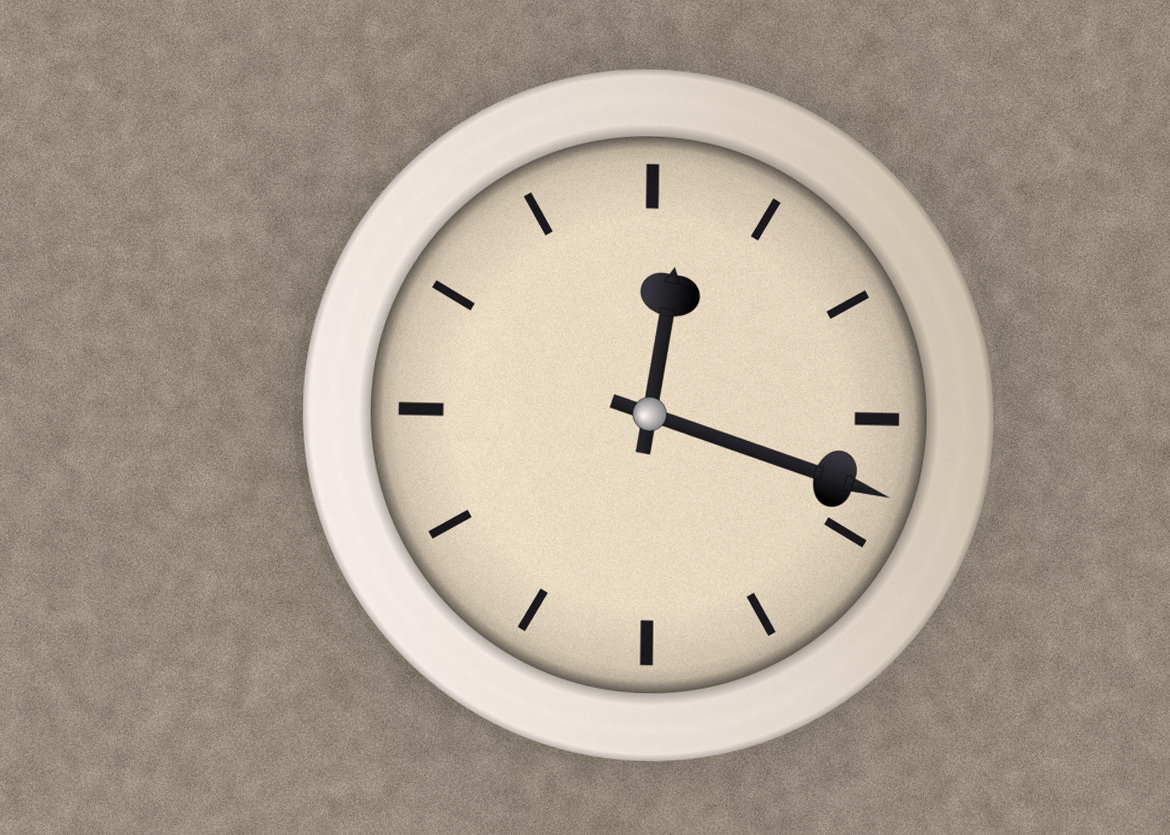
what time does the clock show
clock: 12:18
